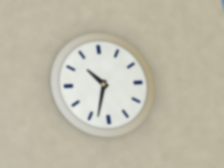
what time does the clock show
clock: 10:33
